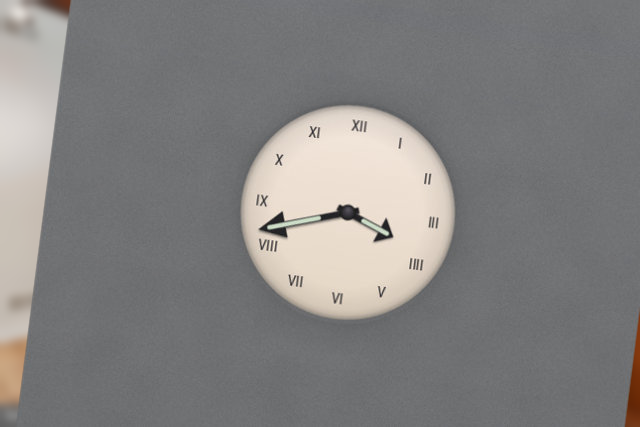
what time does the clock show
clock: 3:42
